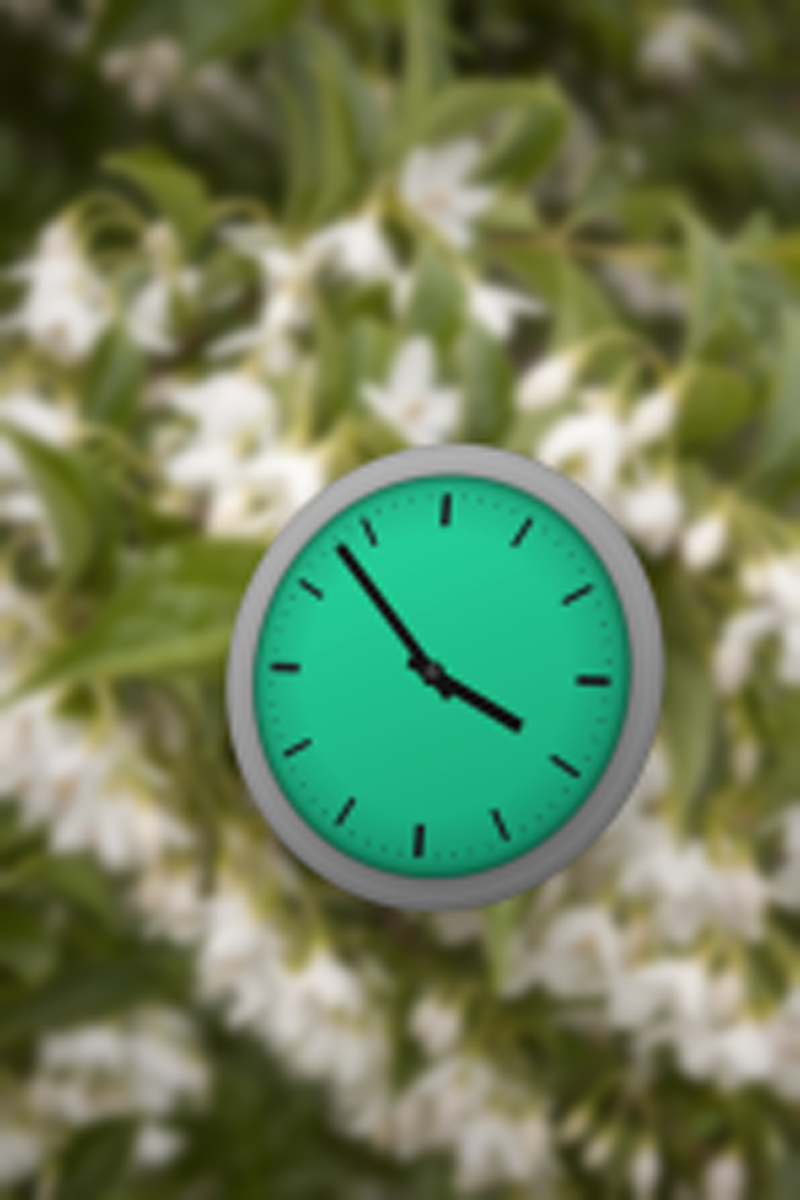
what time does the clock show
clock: 3:53
